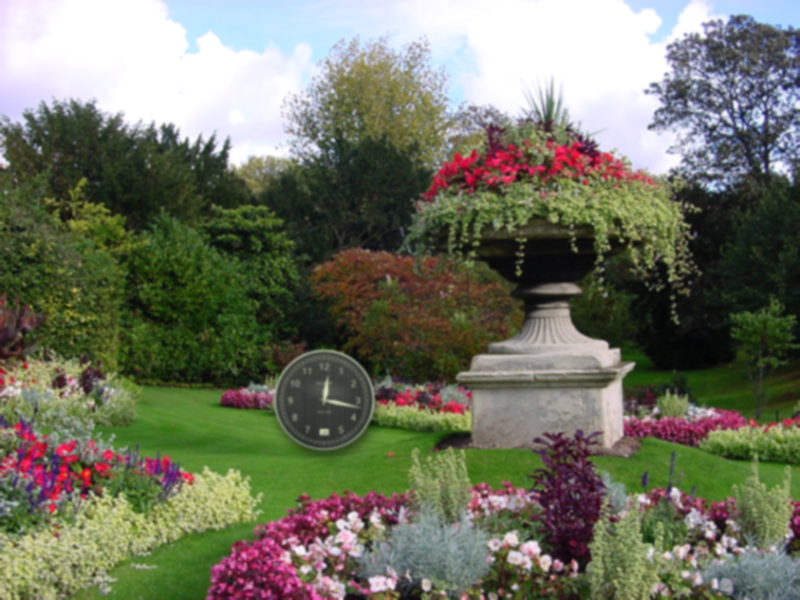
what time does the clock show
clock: 12:17
